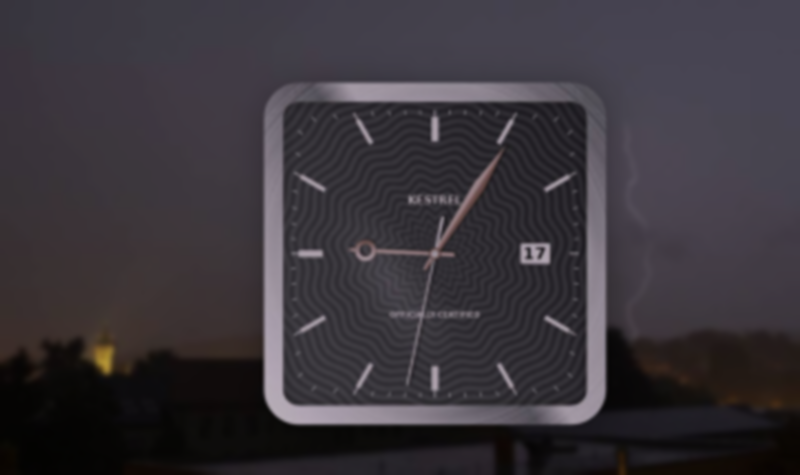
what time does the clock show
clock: 9:05:32
